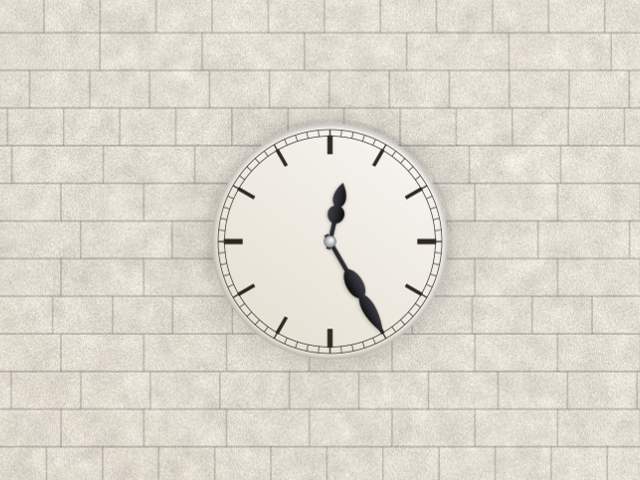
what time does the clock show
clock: 12:25
